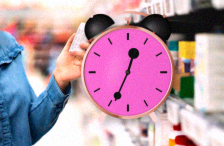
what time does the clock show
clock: 12:34
